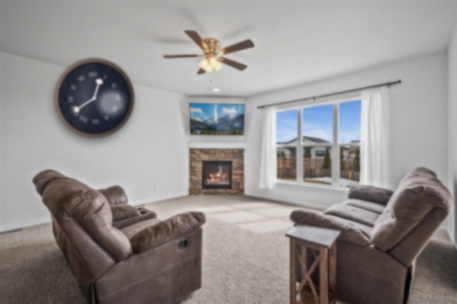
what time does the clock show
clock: 12:40
